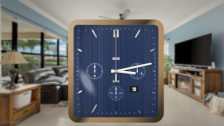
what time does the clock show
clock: 3:13
